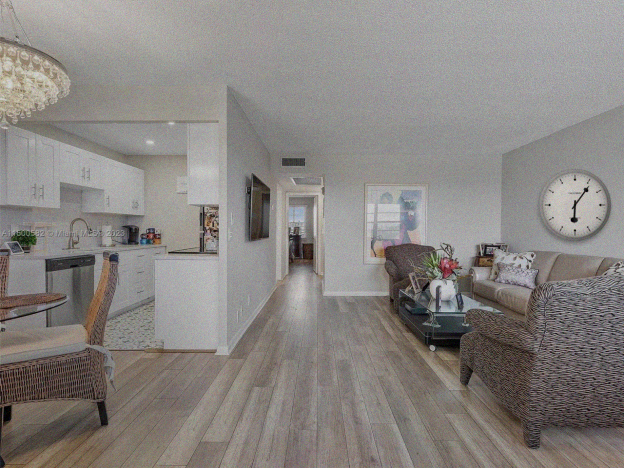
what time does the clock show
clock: 6:06
